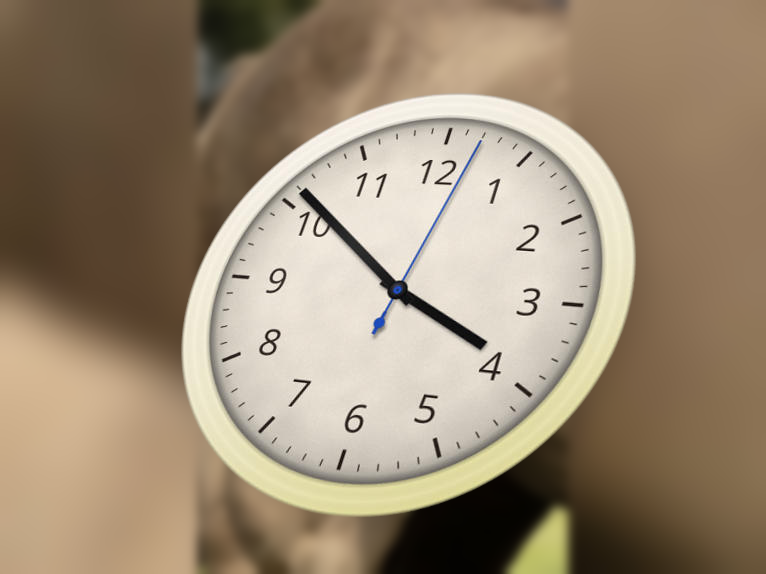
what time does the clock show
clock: 3:51:02
